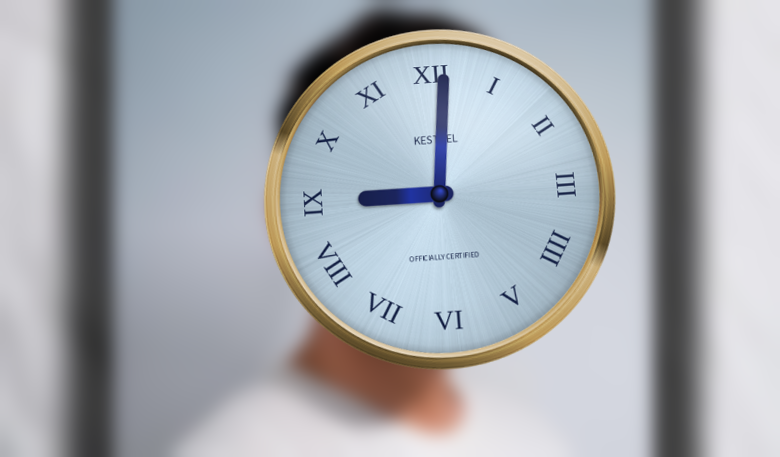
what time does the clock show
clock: 9:01
